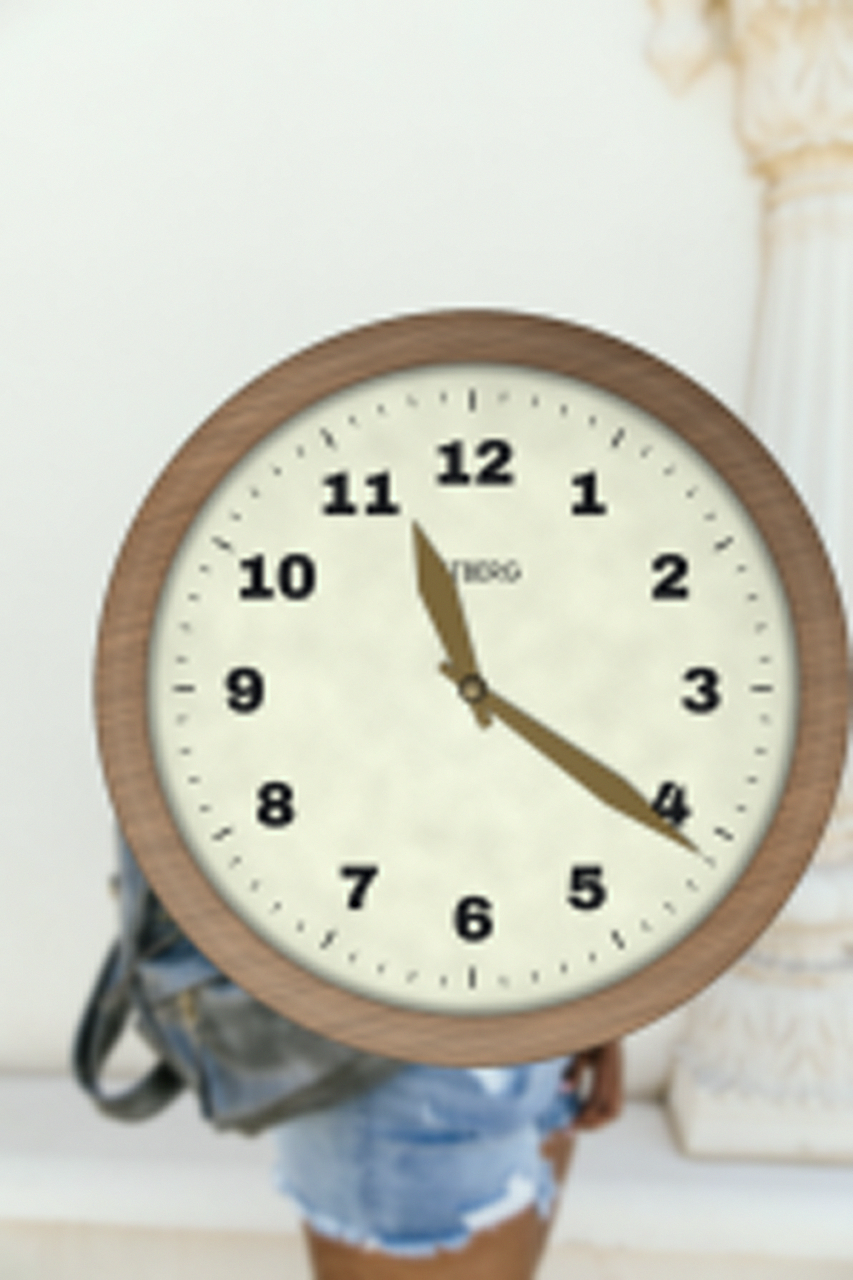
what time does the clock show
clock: 11:21
